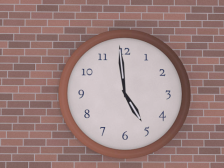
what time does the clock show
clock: 4:59
